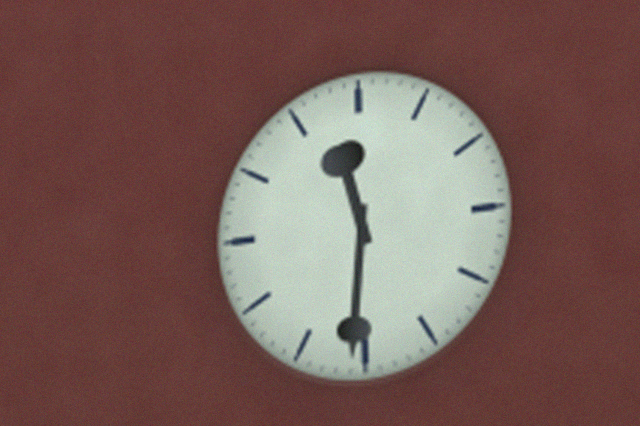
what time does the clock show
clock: 11:31
